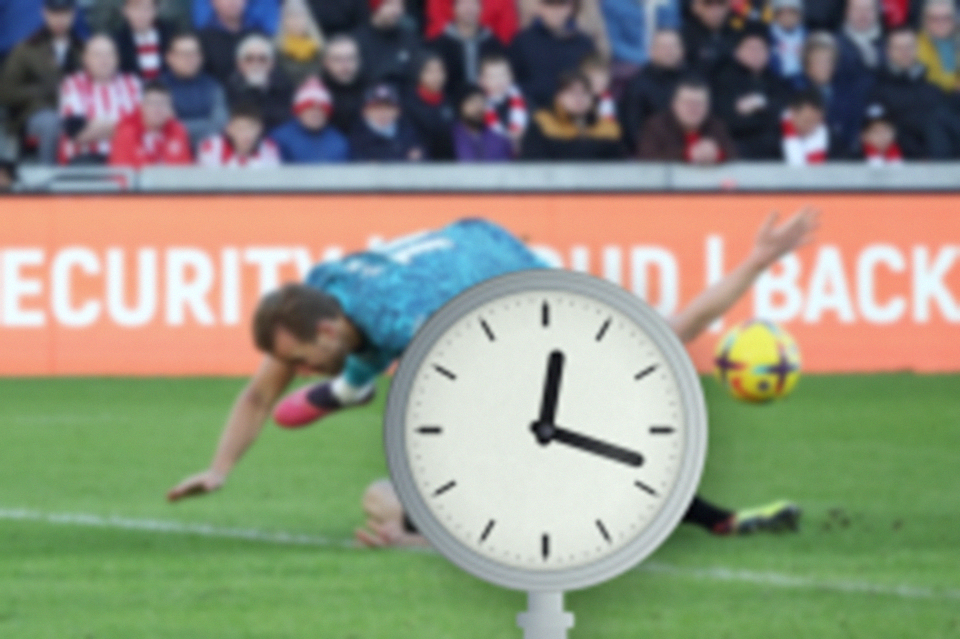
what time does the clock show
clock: 12:18
